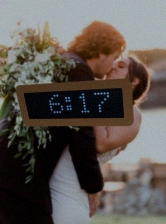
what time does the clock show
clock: 6:17
